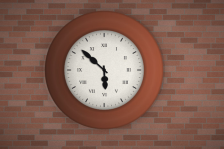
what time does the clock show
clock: 5:52
